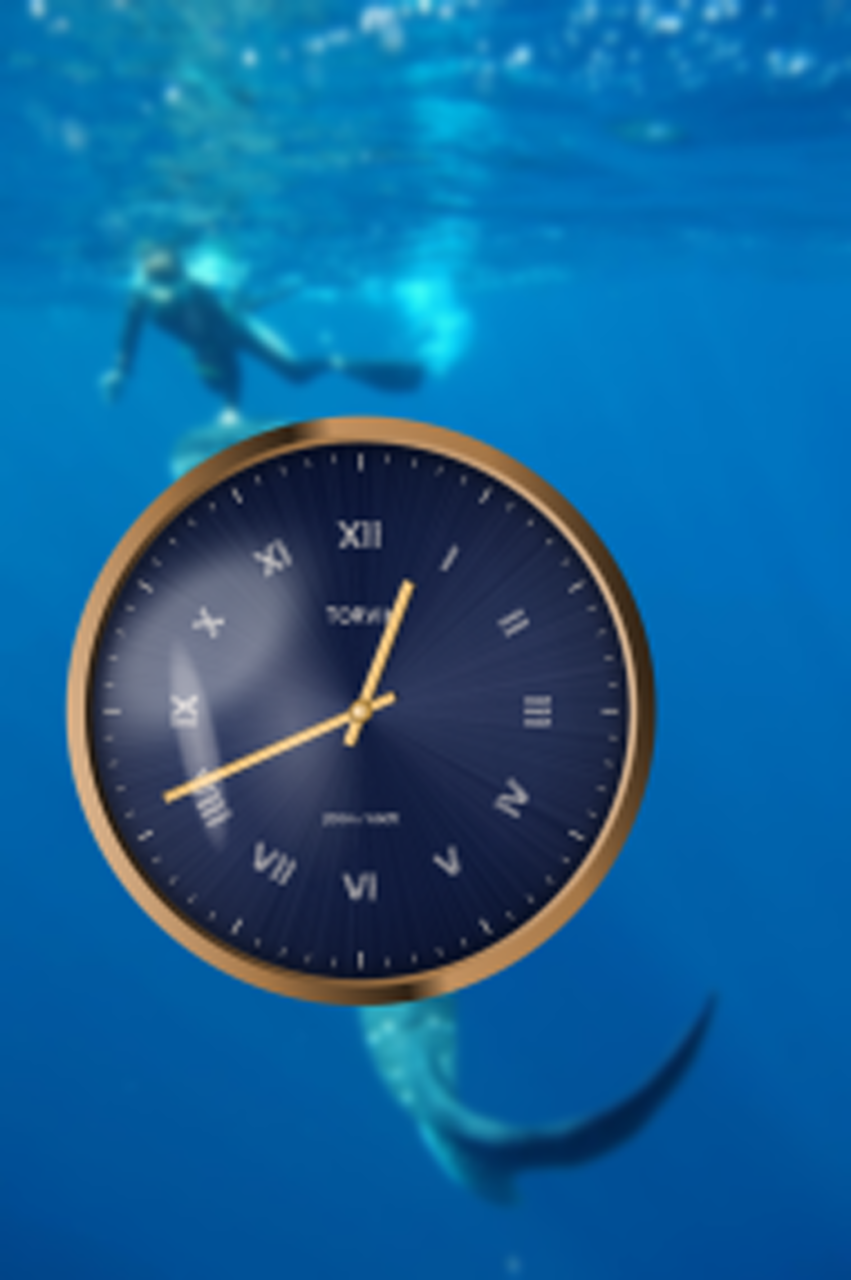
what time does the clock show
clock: 12:41
